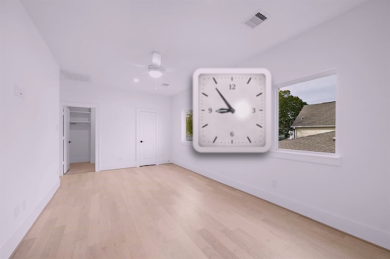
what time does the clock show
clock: 8:54
